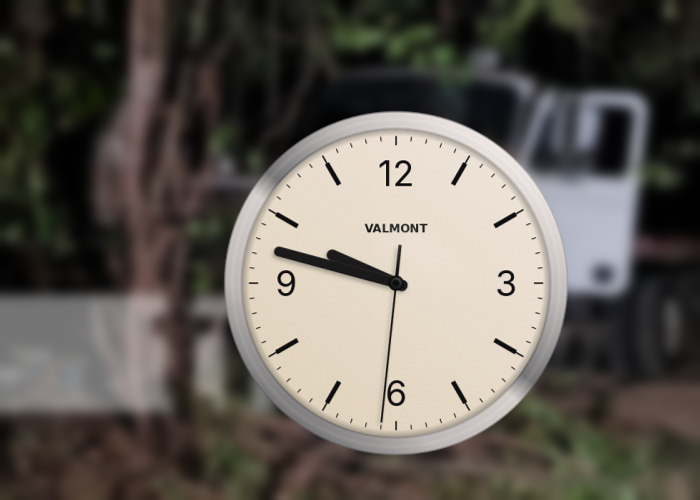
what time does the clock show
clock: 9:47:31
